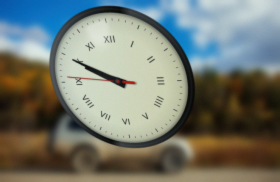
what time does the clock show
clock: 9:49:46
